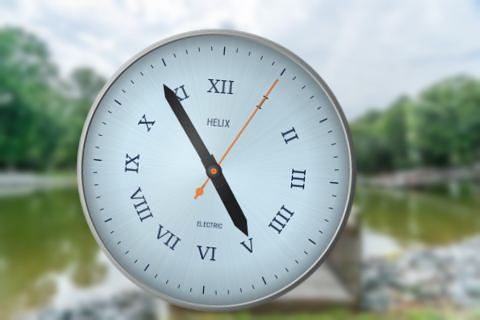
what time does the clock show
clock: 4:54:05
